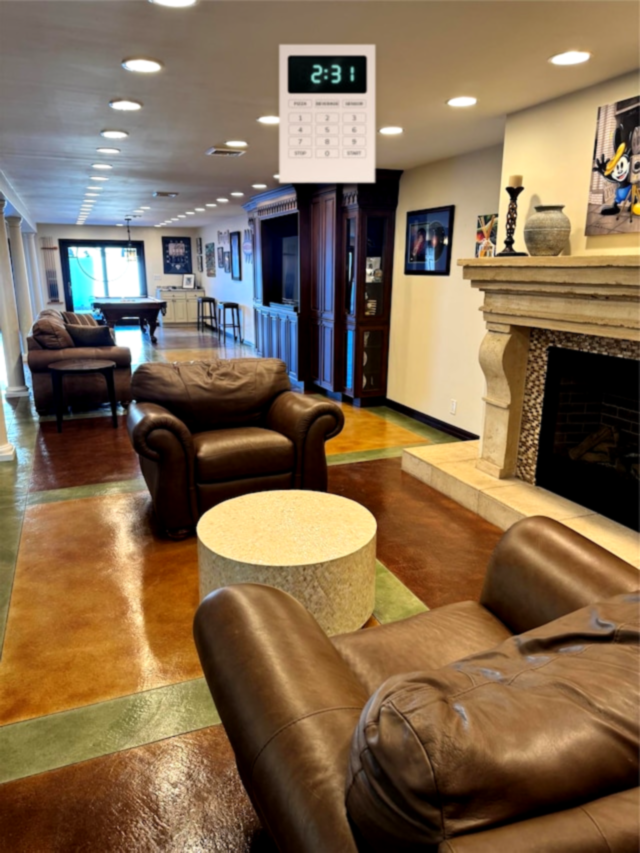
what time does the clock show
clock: 2:31
